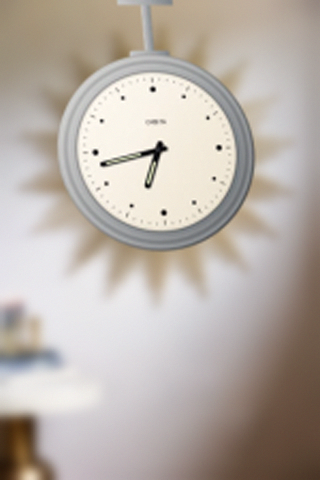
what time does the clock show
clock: 6:43
